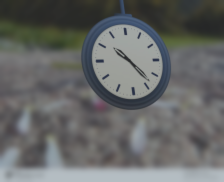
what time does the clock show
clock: 10:23
